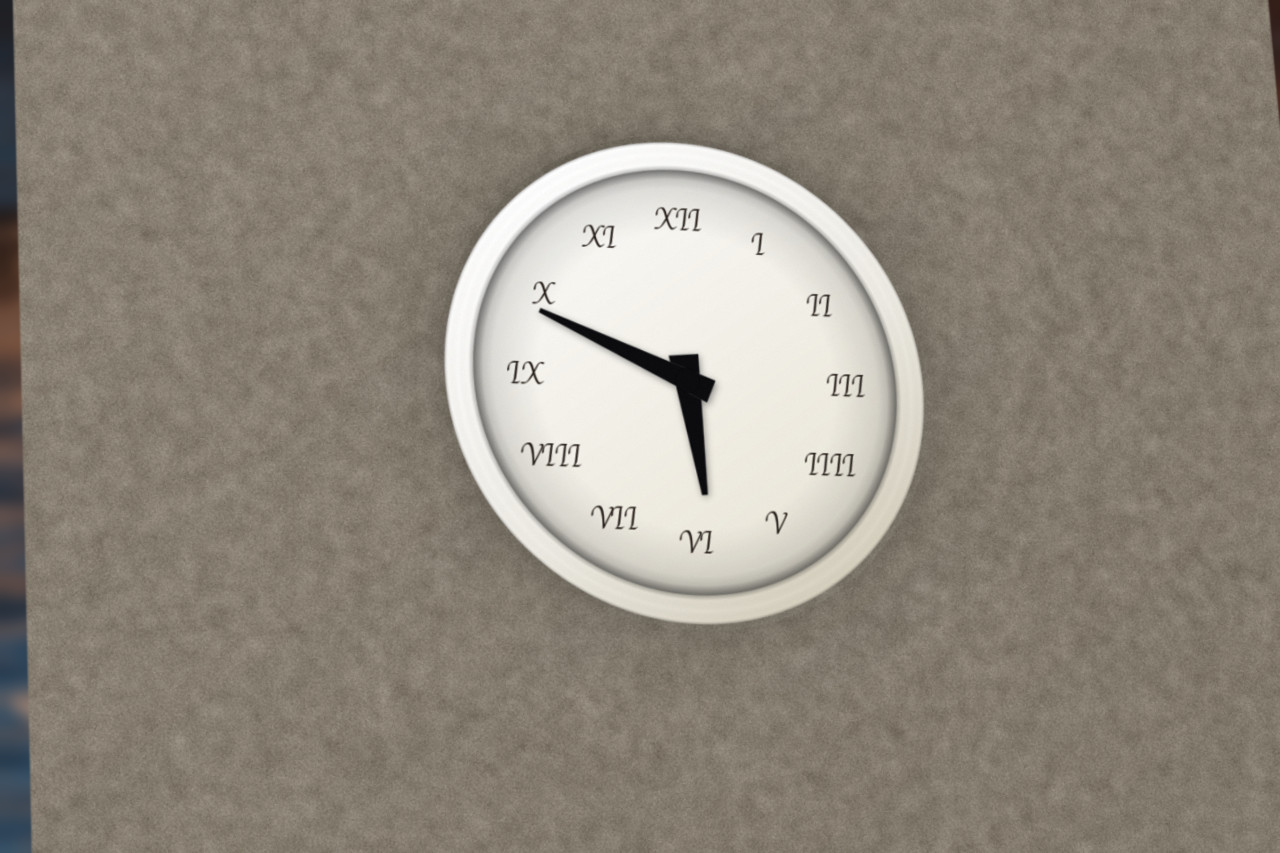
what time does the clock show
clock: 5:49
